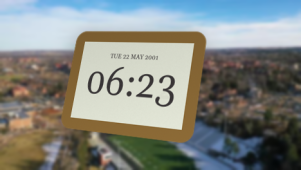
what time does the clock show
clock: 6:23
